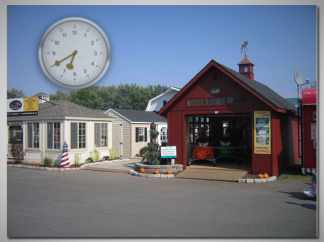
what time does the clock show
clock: 6:40
